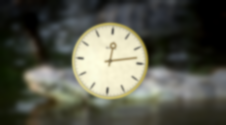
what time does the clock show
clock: 12:13
